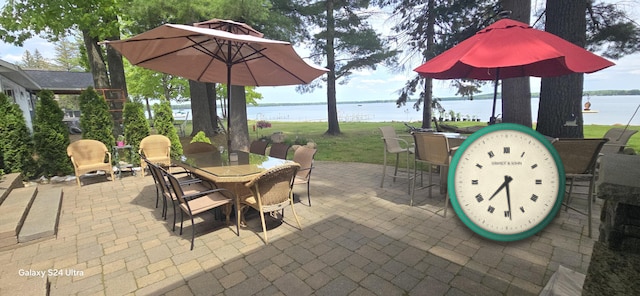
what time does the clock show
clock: 7:29
